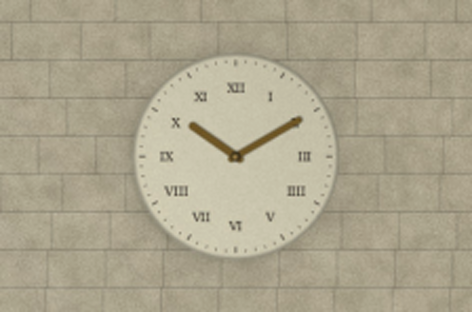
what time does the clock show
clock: 10:10
